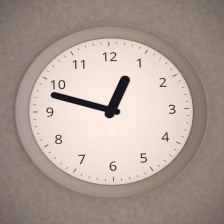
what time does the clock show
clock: 12:48
